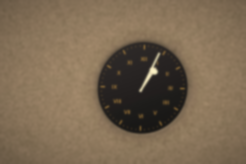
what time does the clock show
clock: 1:04
